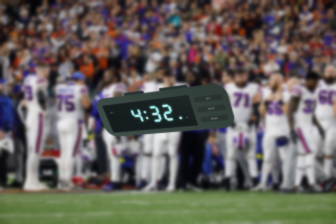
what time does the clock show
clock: 4:32
